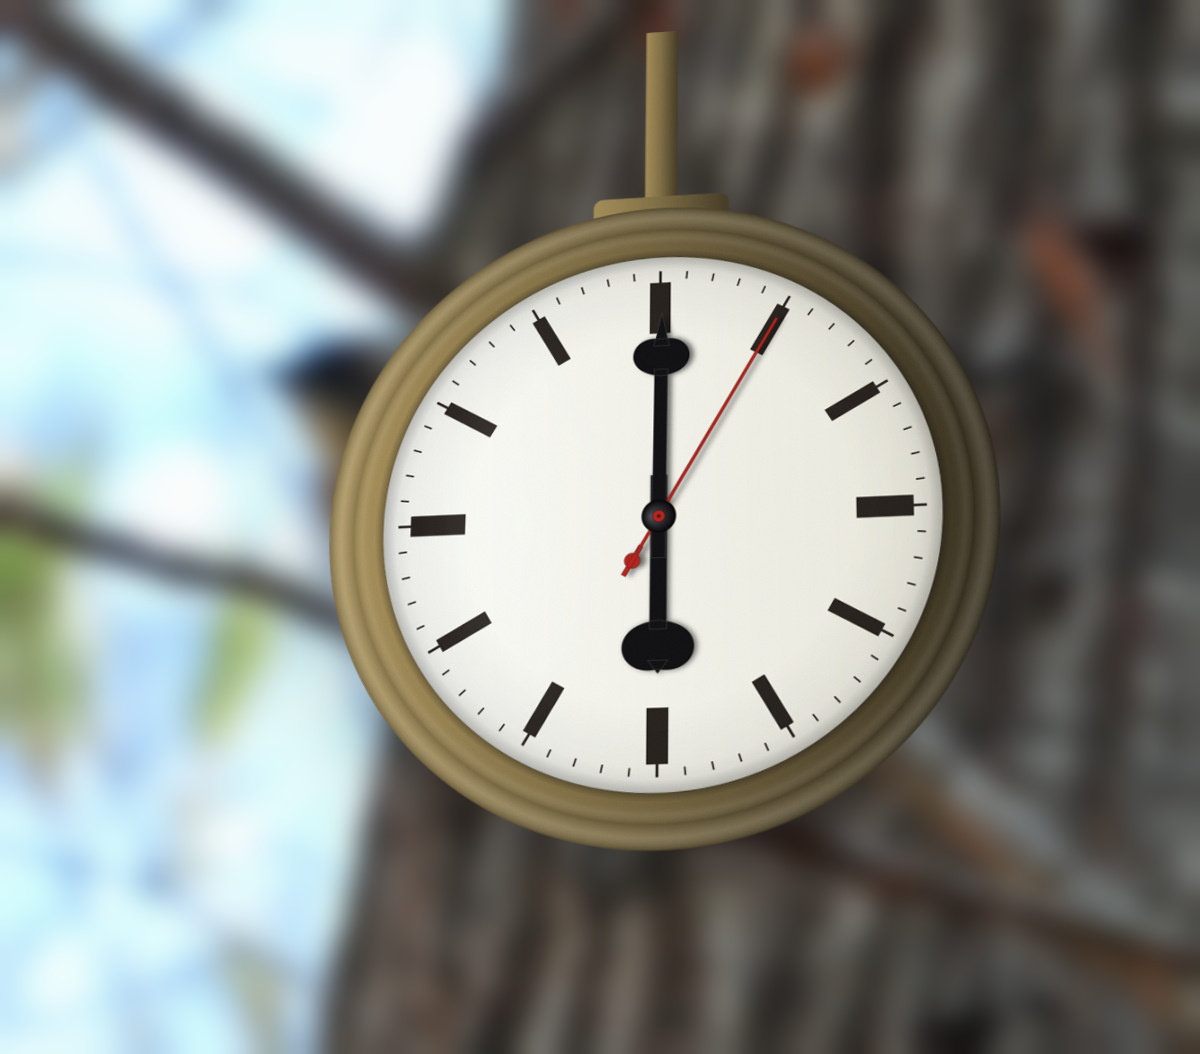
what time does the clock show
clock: 6:00:05
